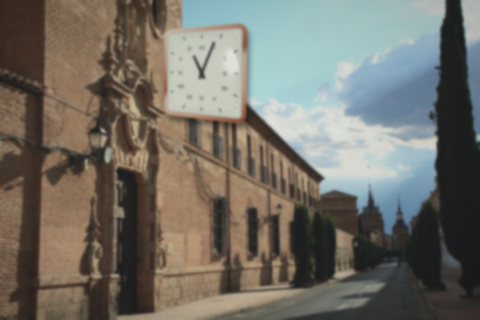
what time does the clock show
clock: 11:04
